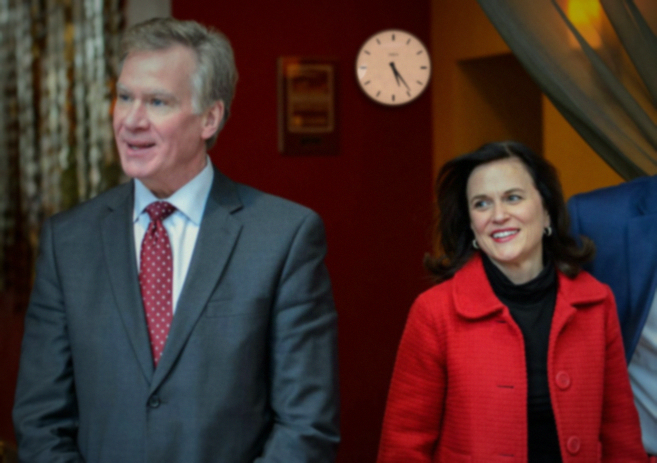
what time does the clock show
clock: 5:24
